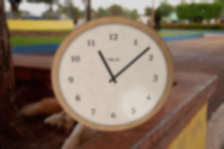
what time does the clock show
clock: 11:08
